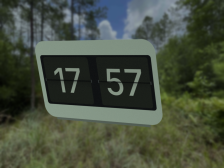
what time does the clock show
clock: 17:57
